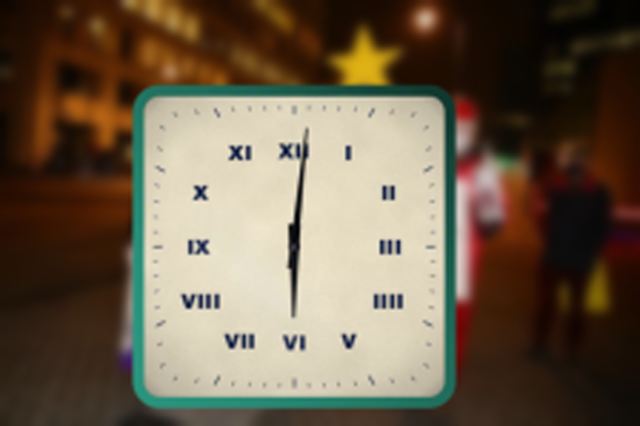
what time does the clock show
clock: 6:01
